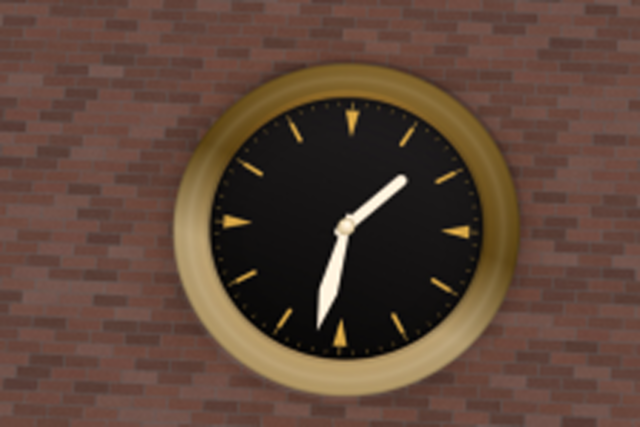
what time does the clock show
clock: 1:32
